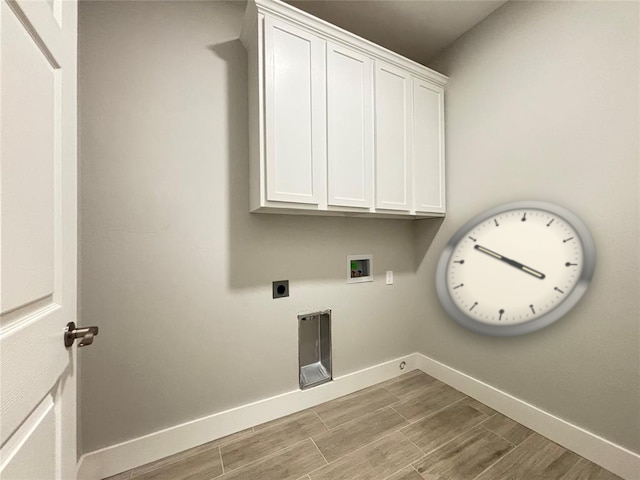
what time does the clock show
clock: 3:49
